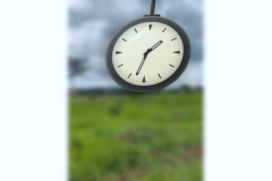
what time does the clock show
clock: 1:33
